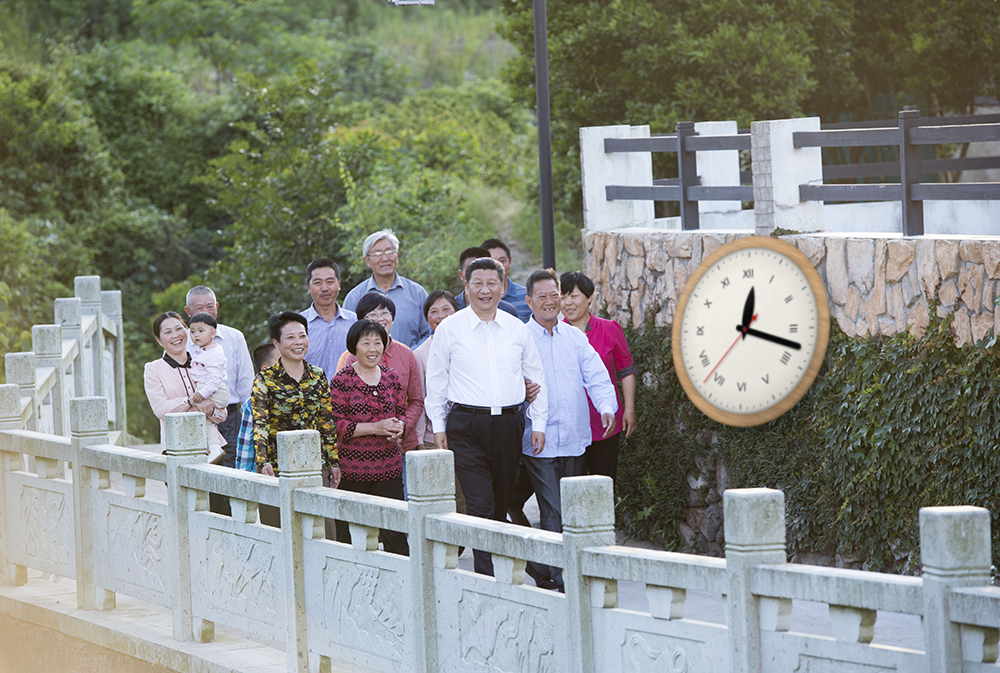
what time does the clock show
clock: 12:17:37
